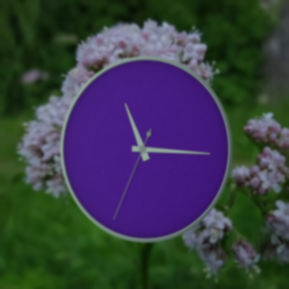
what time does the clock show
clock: 11:15:34
